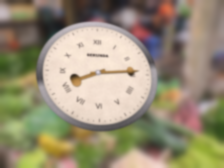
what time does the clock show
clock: 8:14
